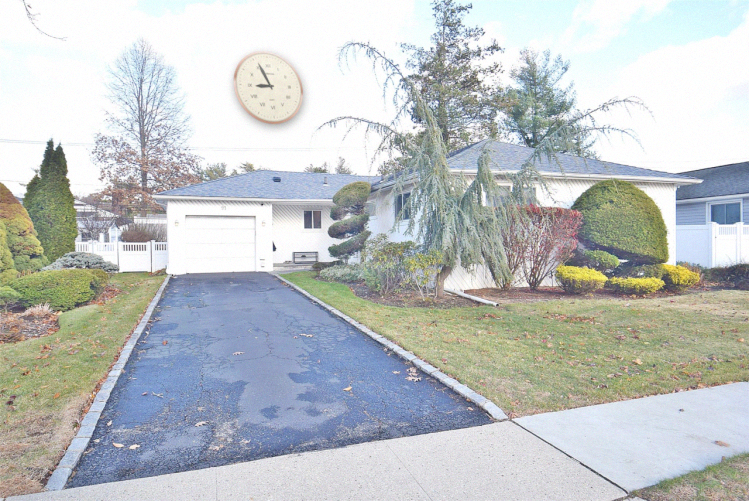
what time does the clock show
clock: 8:56
